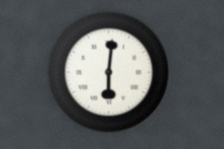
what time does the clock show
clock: 6:01
